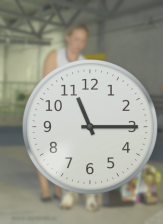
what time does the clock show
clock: 11:15
